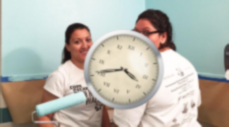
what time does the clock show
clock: 3:41
